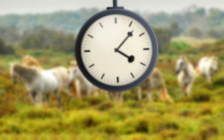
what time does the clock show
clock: 4:07
